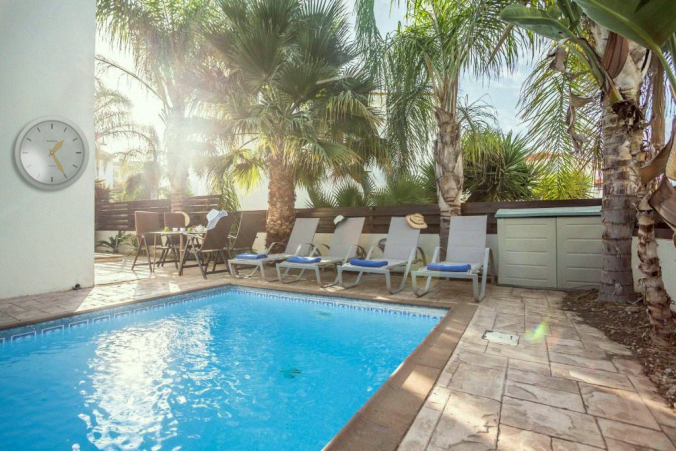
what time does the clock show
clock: 1:25
